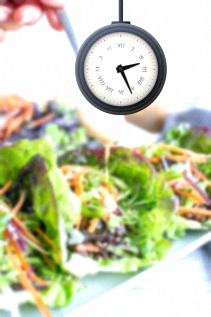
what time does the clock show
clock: 2:26
